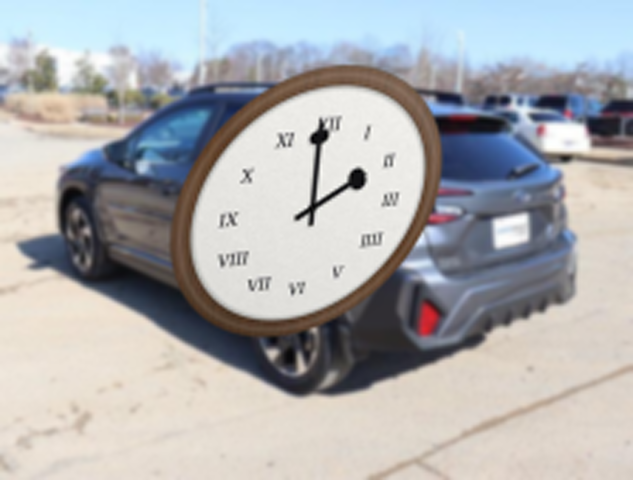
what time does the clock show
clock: 1:59
